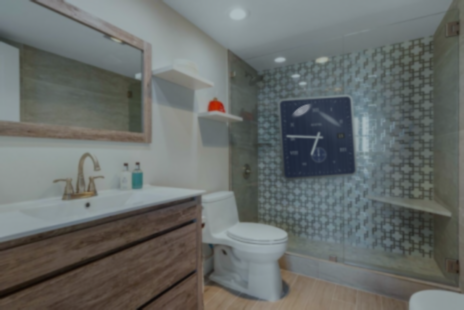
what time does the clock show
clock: 6:46
